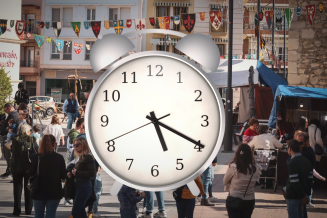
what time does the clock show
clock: 5:19:41
